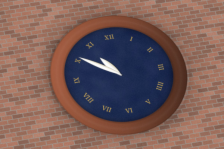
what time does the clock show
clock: 10:51
